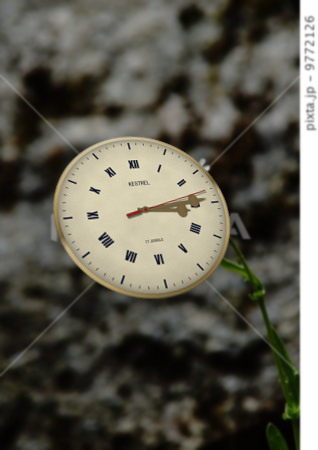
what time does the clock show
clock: 3:14:13
